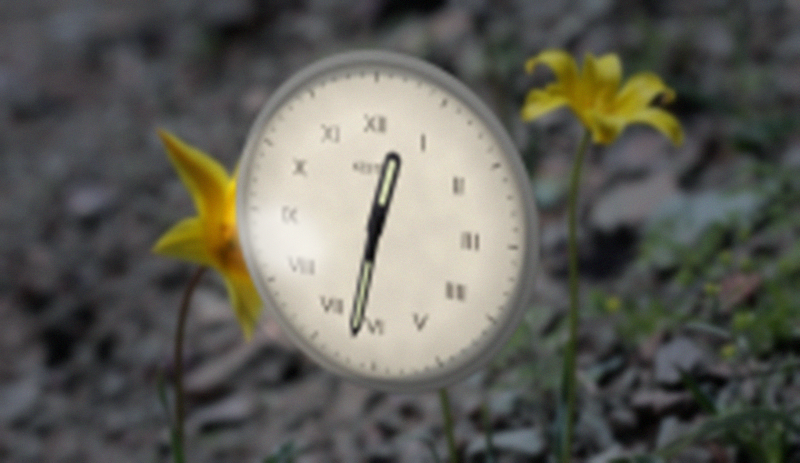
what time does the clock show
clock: 12:32
